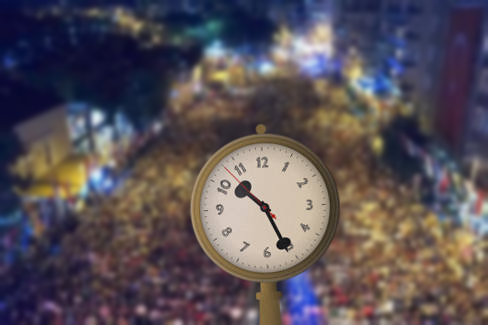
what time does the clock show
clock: 10:25:53
